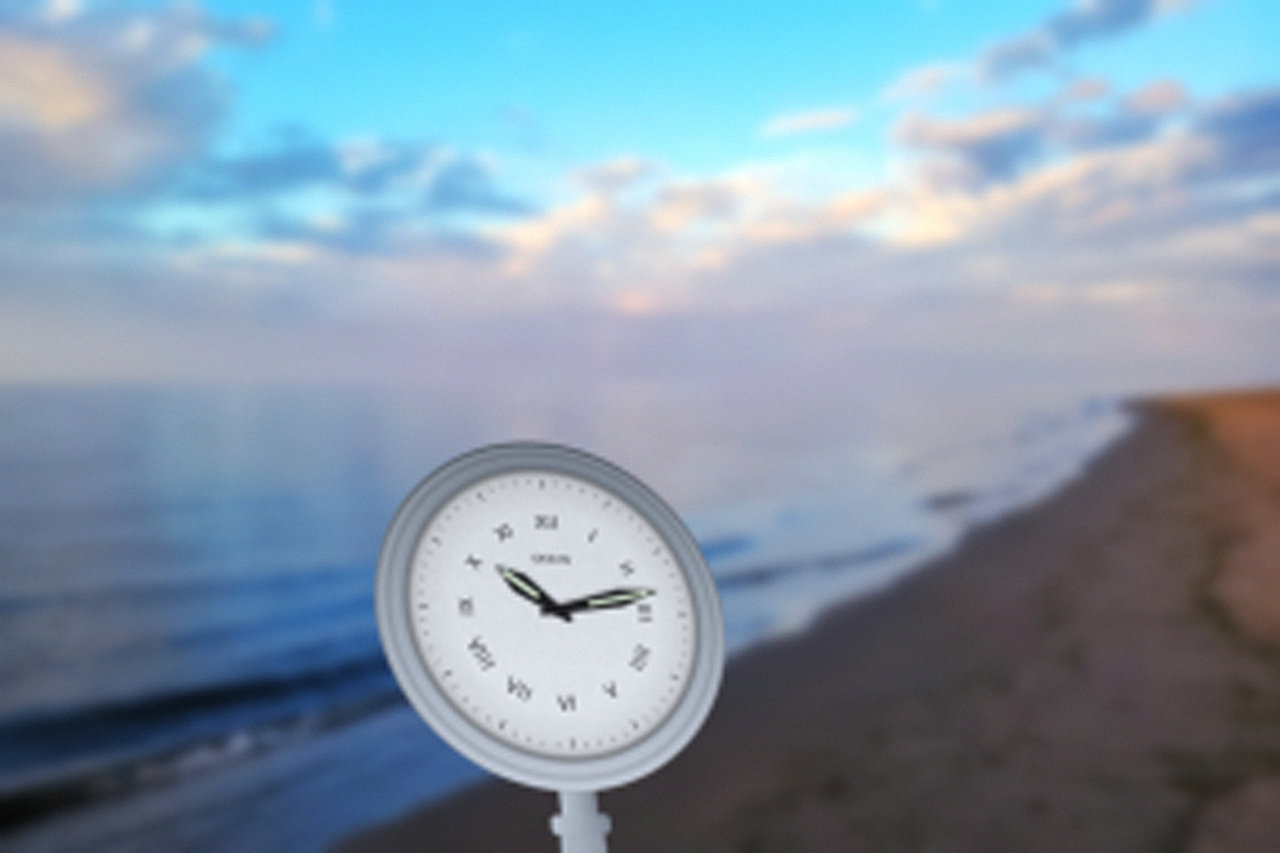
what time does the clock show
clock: 10:13
